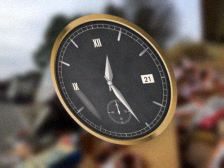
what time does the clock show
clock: 12:26
